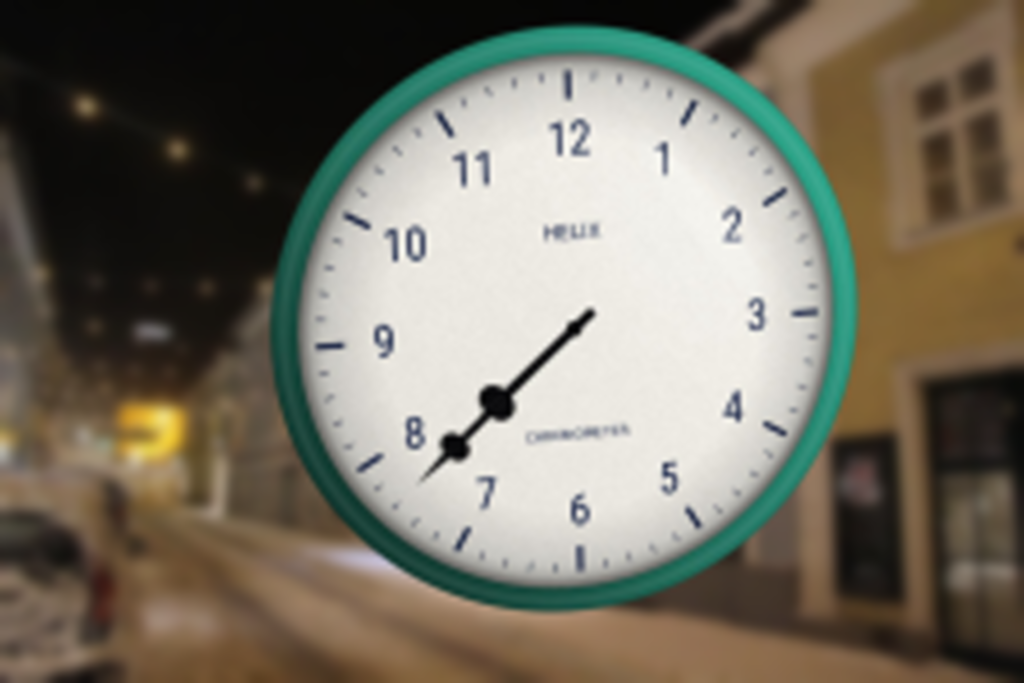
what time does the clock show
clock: 7:38
